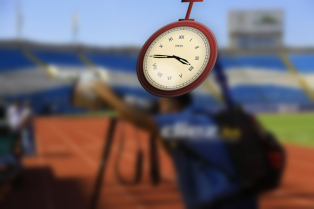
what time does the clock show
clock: 3:45
